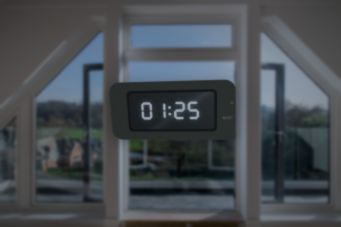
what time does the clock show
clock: 1:25
